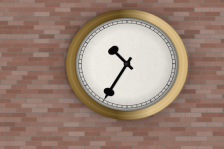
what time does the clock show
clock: 10:35
